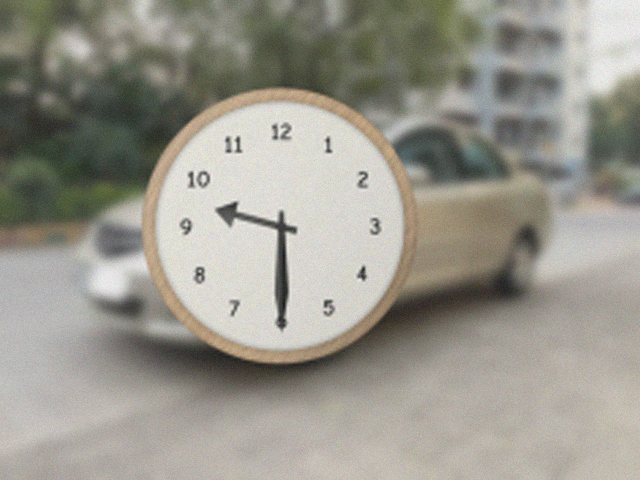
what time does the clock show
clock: 9:30
